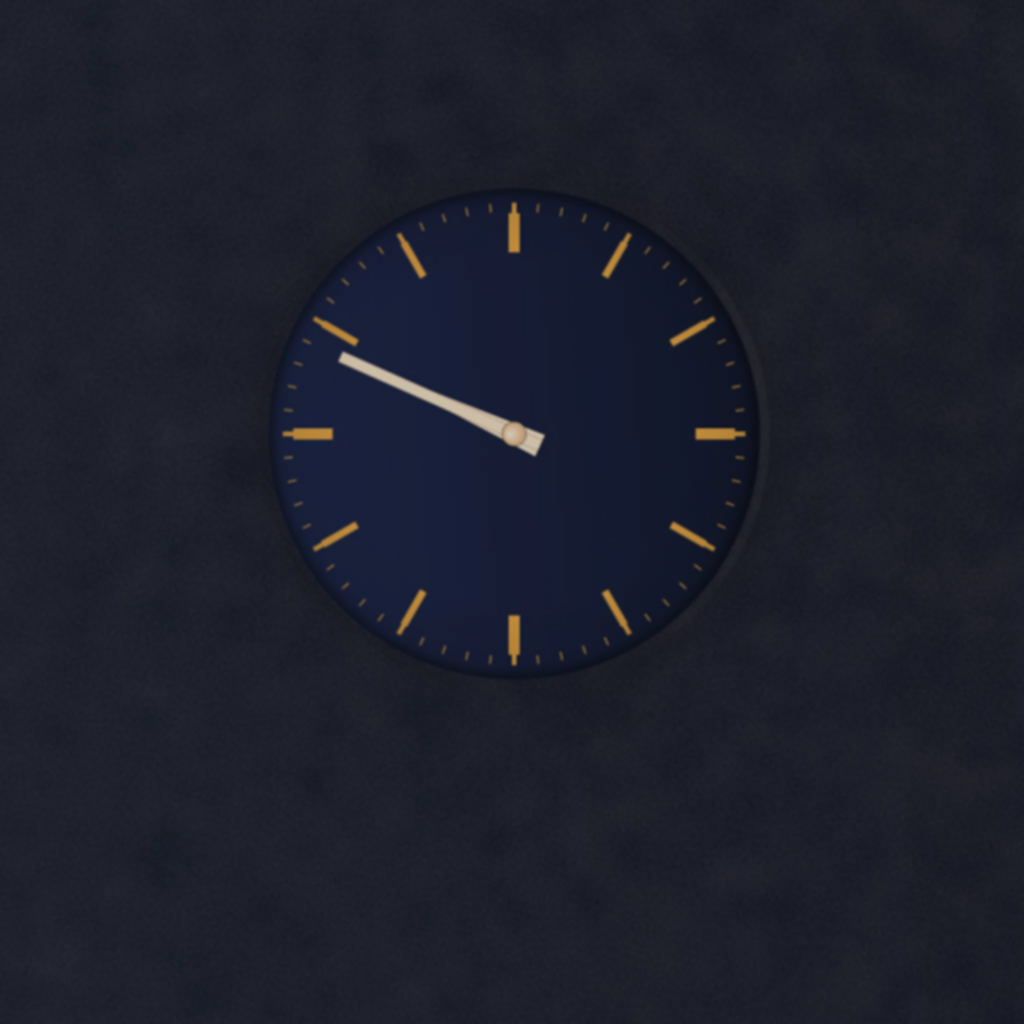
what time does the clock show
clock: 9:49
